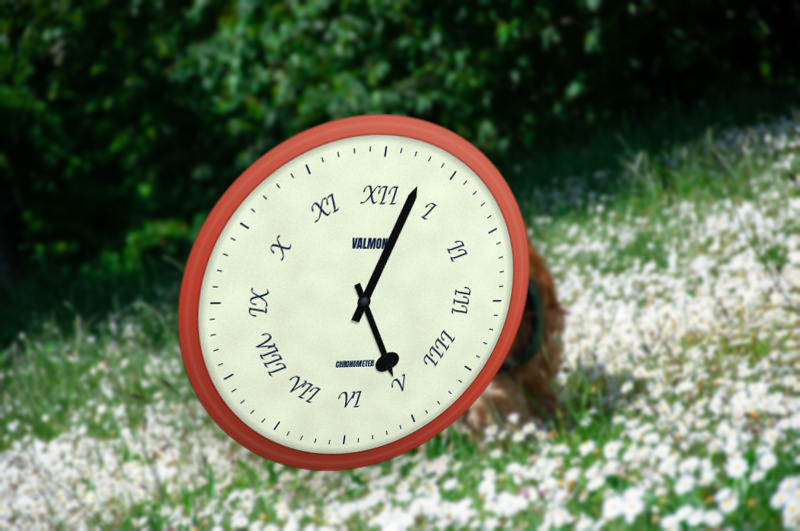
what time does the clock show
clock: 5:03
